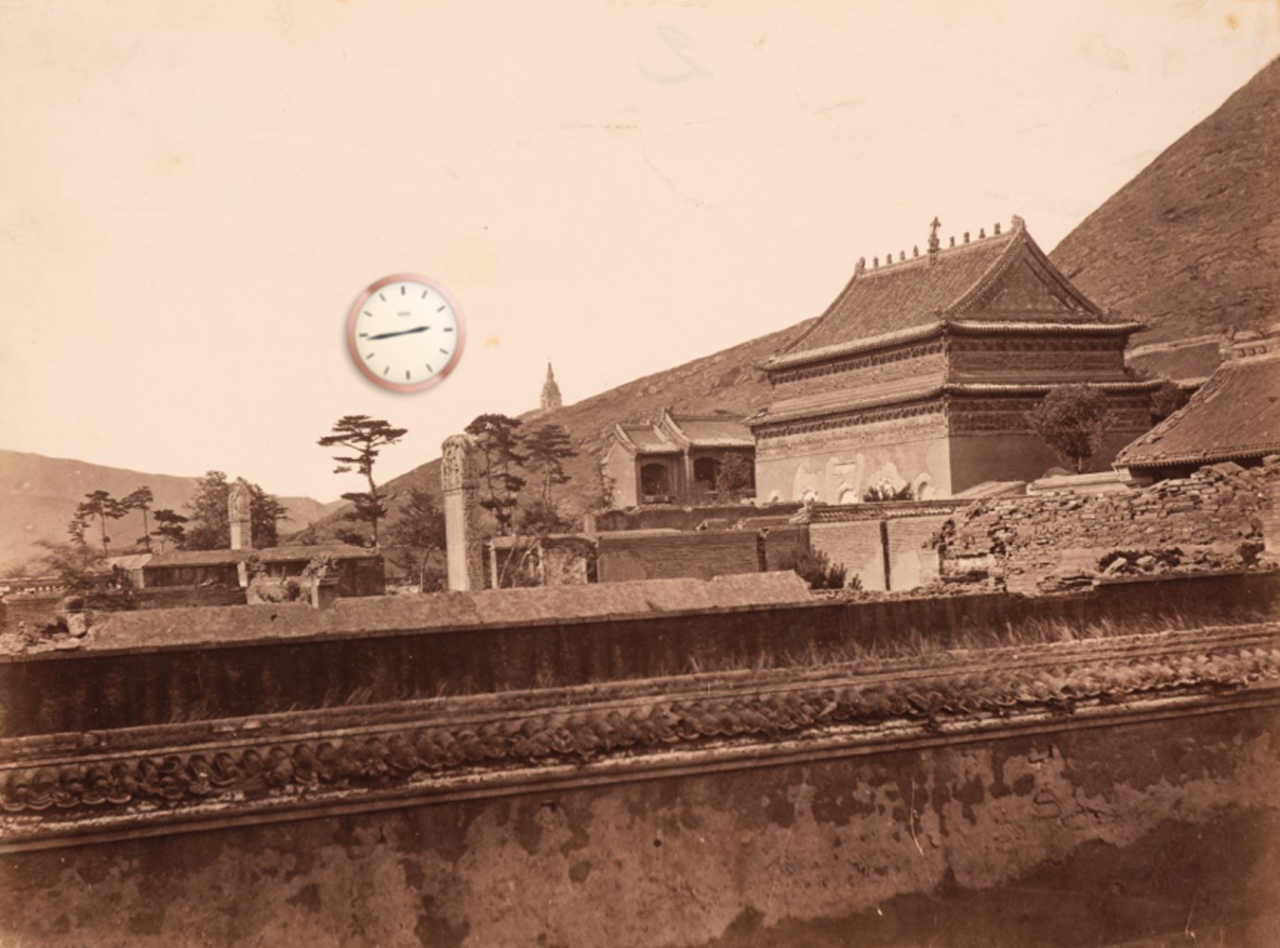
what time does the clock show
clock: 2:44
